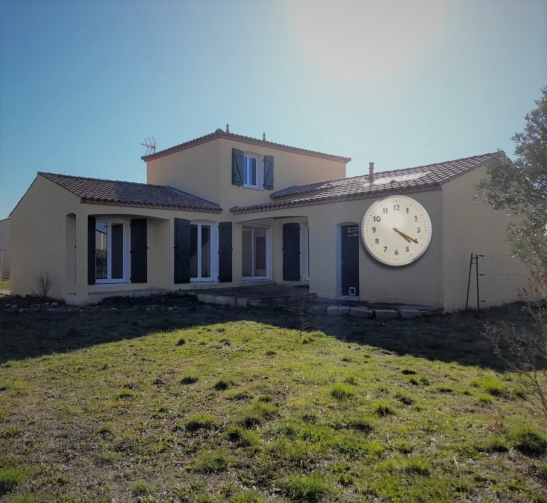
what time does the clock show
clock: 4:20
